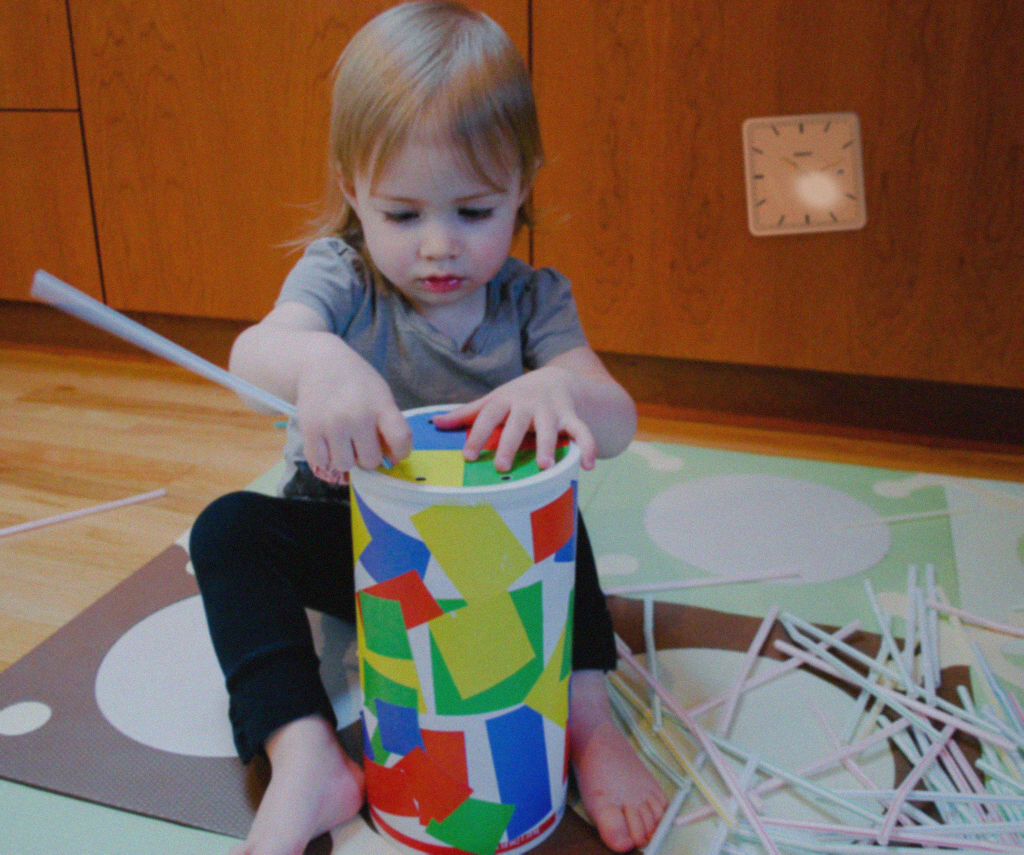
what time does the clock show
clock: 10:12
